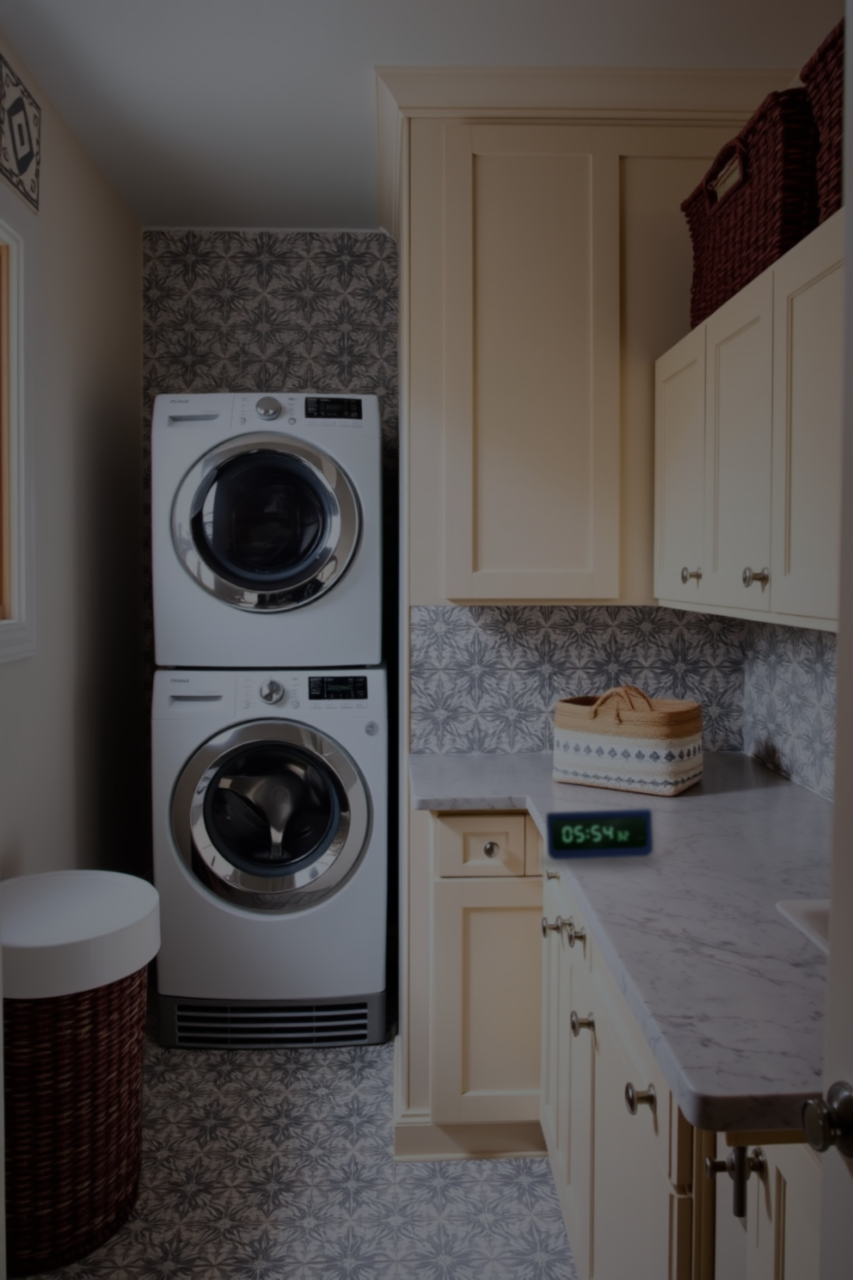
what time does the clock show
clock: 5:54
